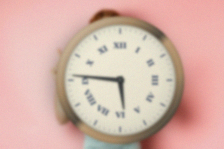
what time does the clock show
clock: 5:46
